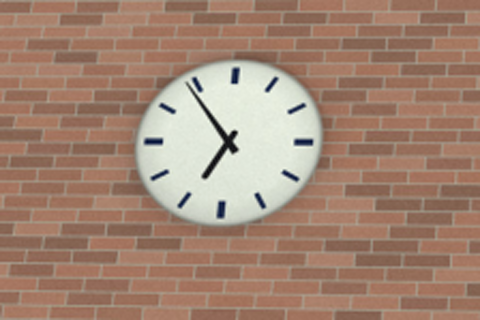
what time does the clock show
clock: 6:54
